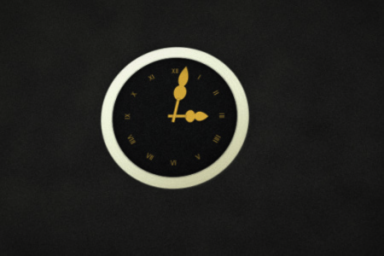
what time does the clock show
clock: 3:02
